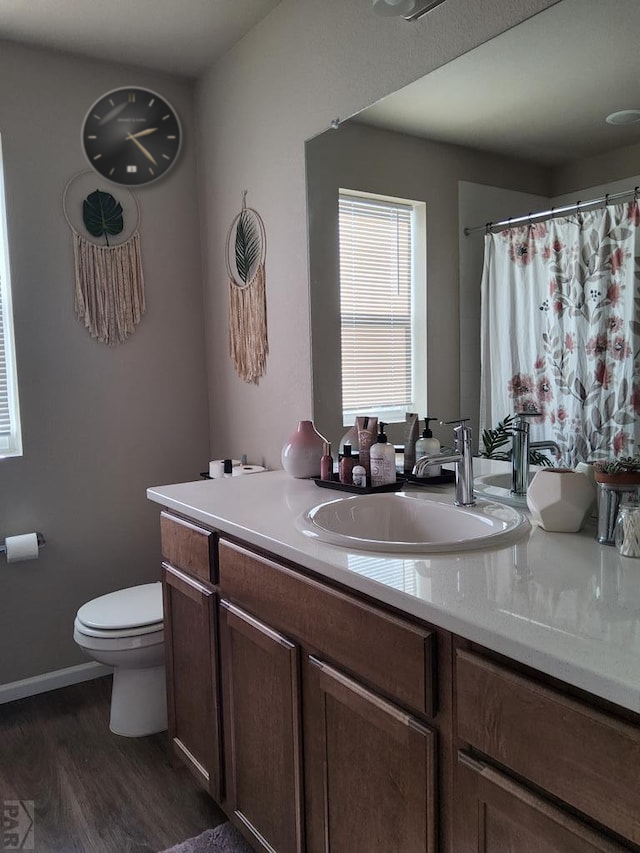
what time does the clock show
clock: 2:23
